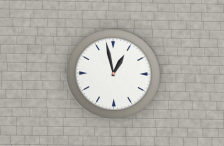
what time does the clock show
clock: 12:58
